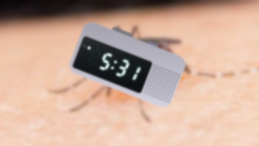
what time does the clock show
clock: 5:31
